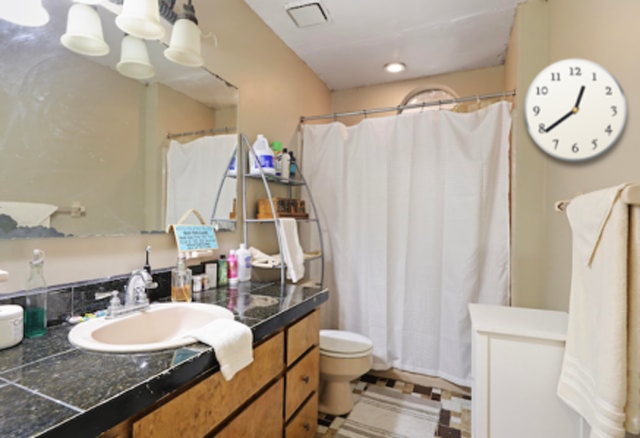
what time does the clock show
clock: 12:39
